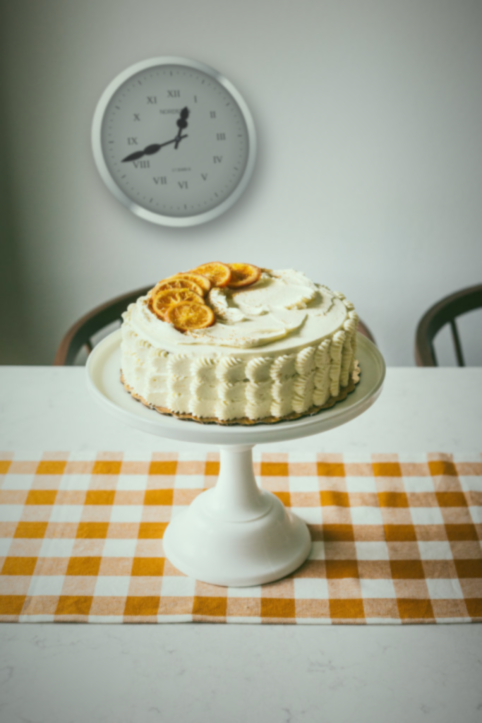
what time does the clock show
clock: 12:42
